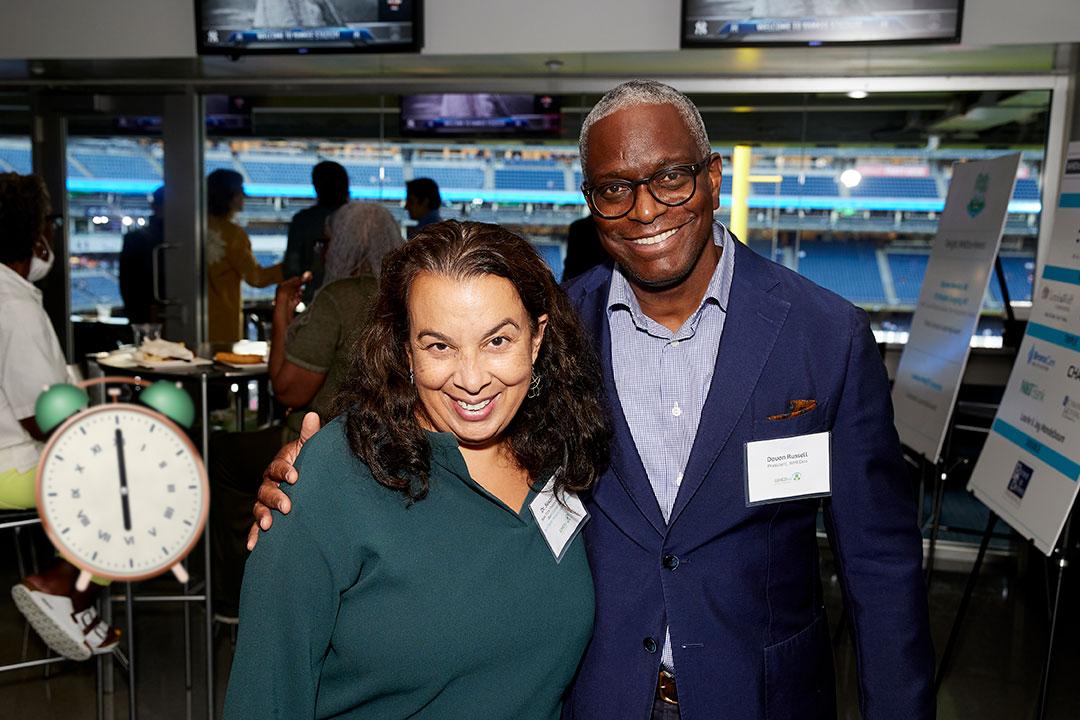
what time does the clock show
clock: 6:00
